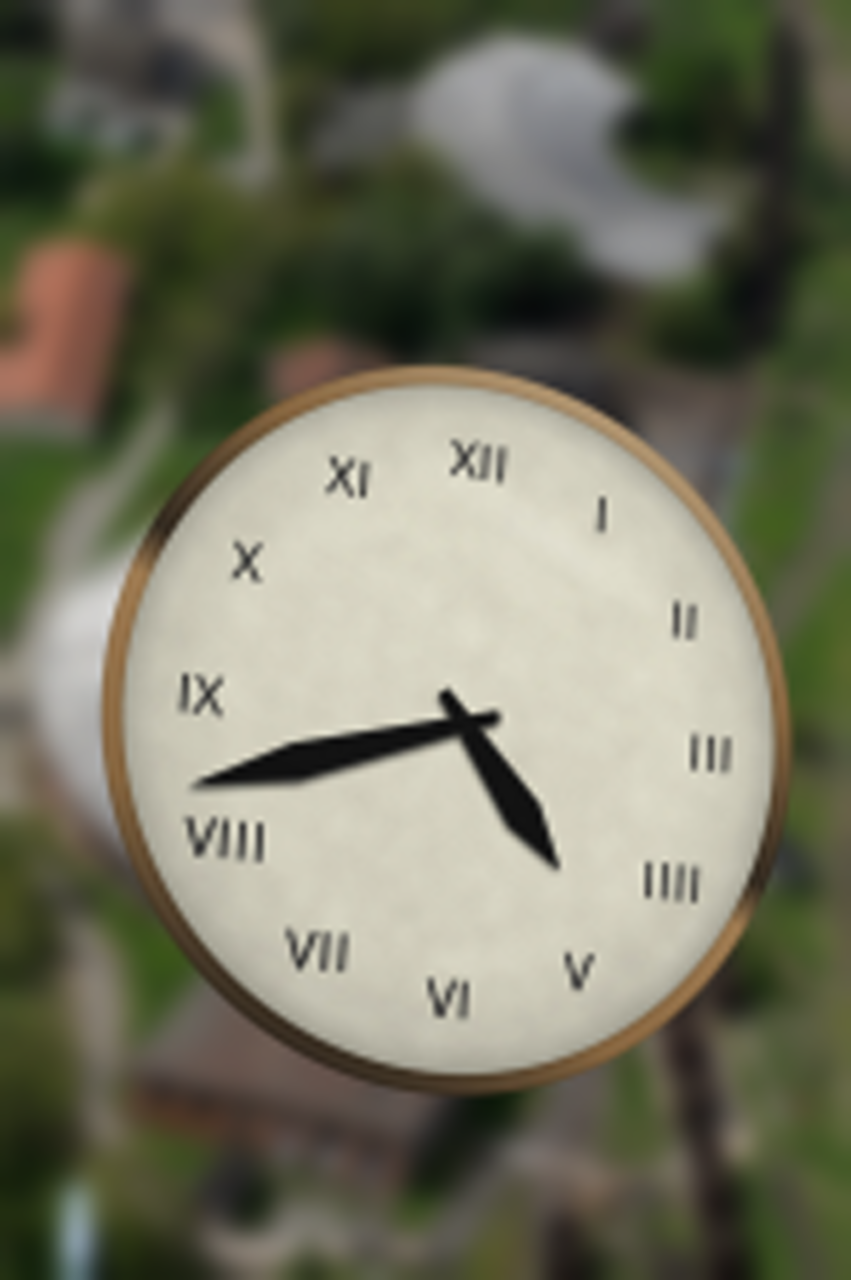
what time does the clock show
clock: 4:42
